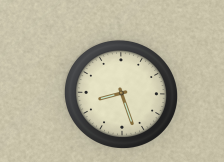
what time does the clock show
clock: 8:27
